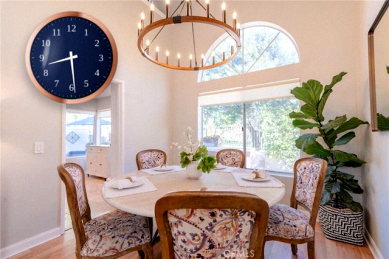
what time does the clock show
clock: 8:29
